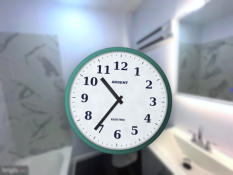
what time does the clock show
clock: 10:36
